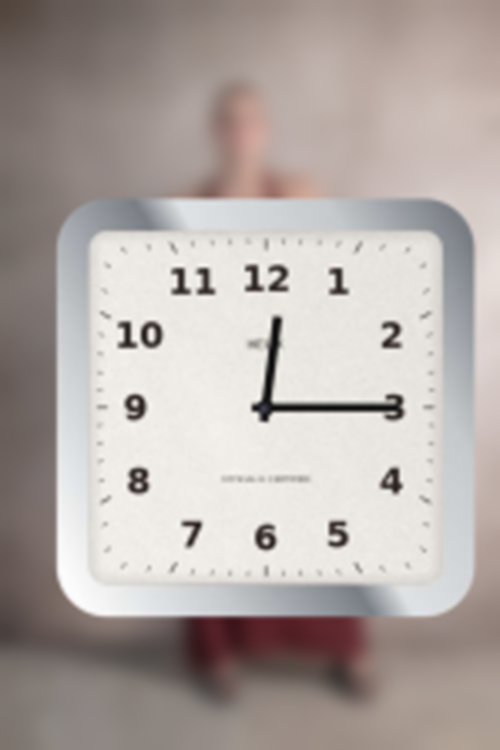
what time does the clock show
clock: 12:15
